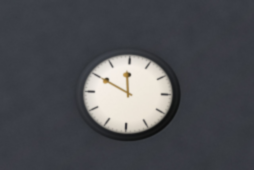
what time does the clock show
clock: 11:50
